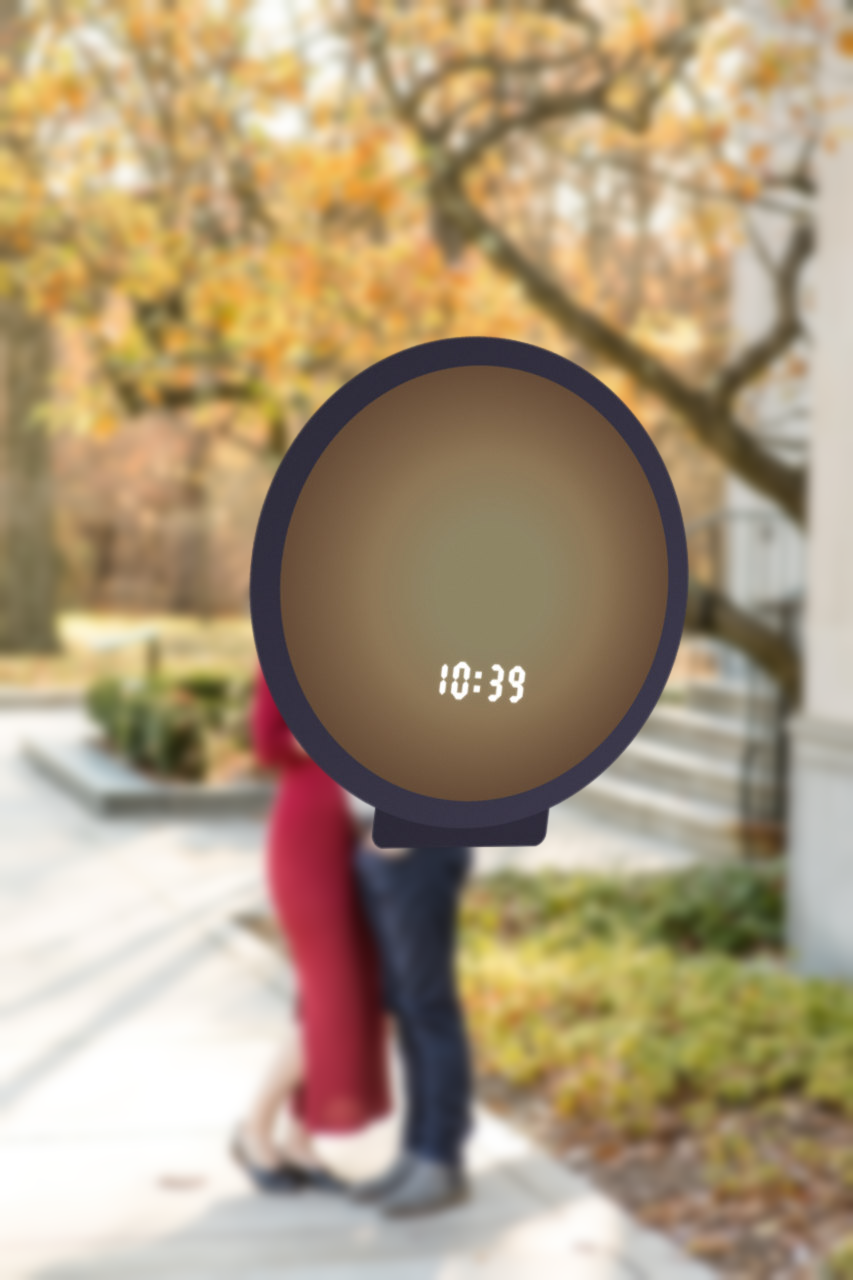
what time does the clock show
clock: 10:39
